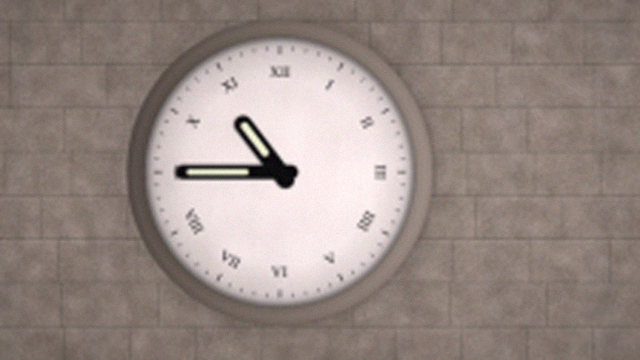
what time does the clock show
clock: 10:45
